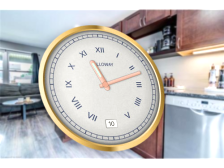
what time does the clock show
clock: 11:12
